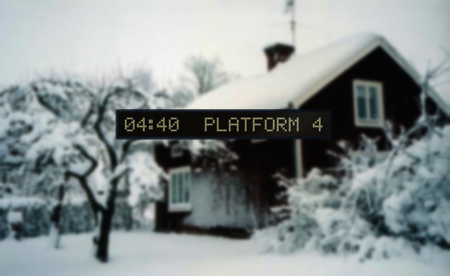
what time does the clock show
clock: 4:40
